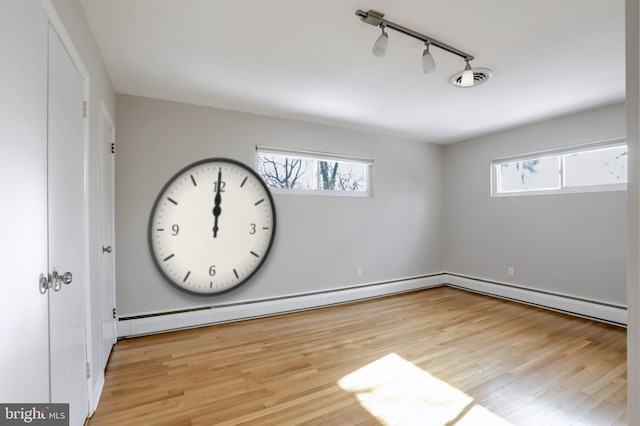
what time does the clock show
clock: 12:00
